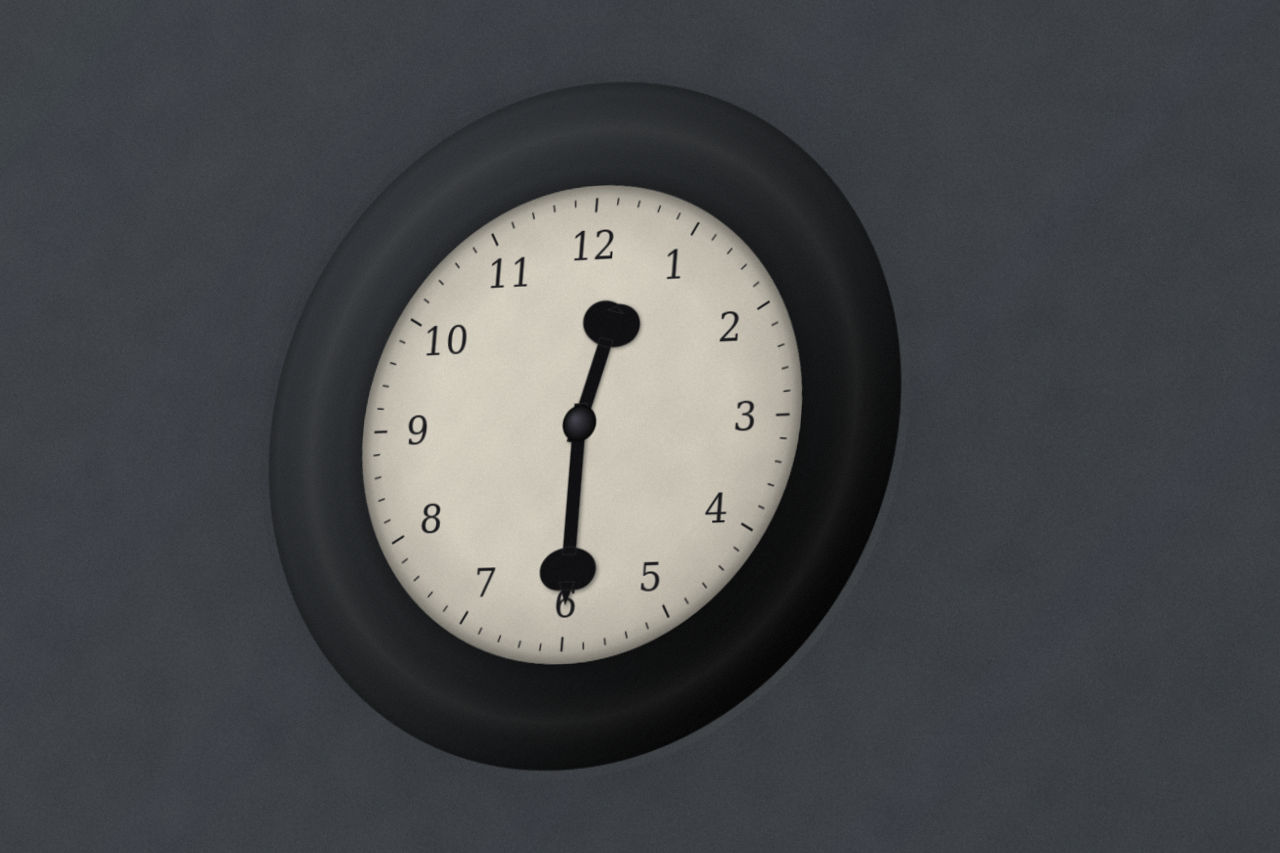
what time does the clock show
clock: 12:30
